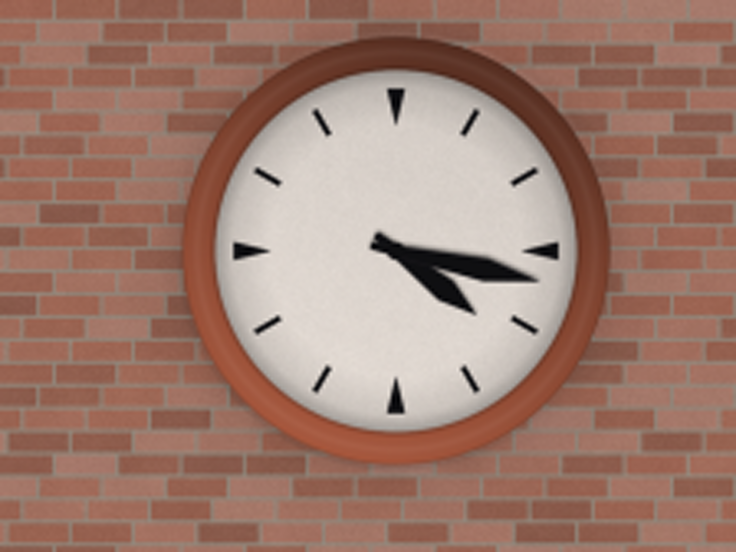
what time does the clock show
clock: 4:17
